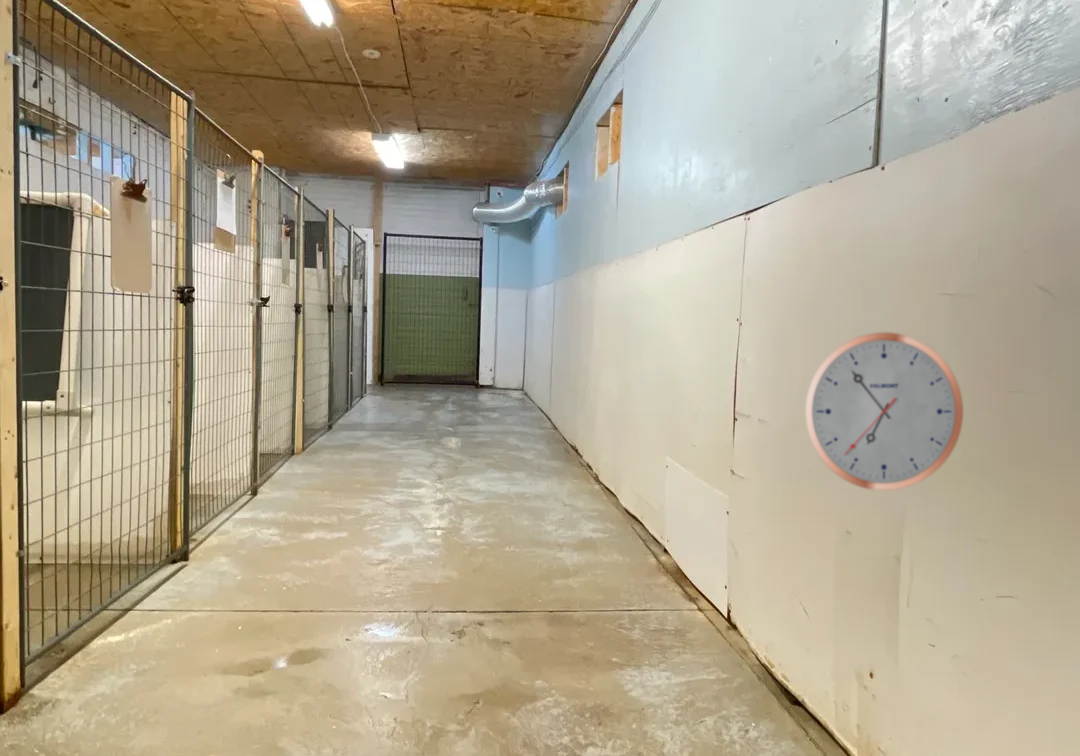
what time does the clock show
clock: 6:53:37
